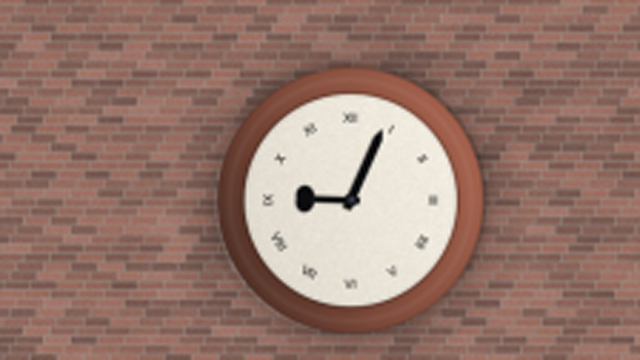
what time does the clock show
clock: 9:04
